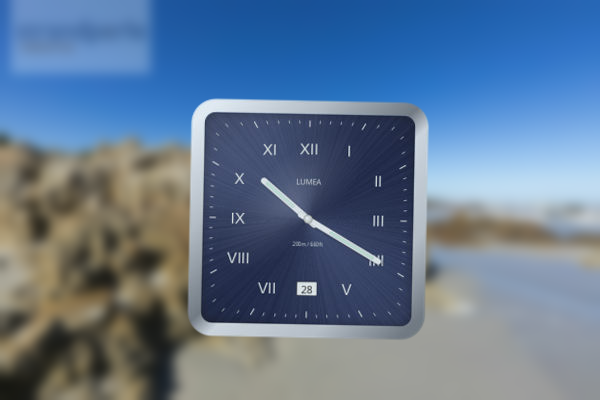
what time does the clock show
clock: 10:20
